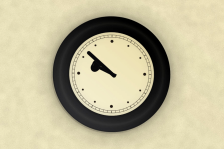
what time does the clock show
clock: 9:52
